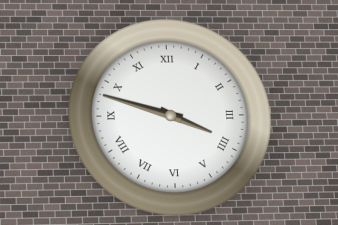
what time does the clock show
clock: 3:48
